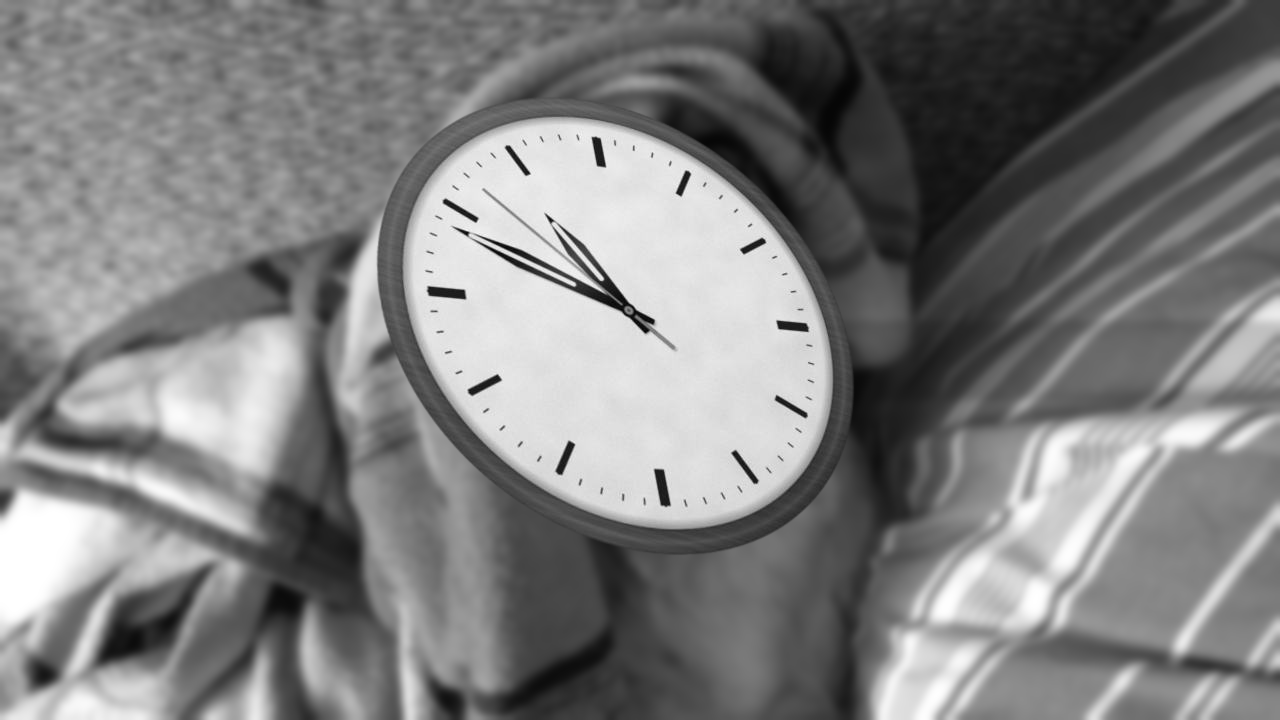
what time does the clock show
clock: 10:48:52
